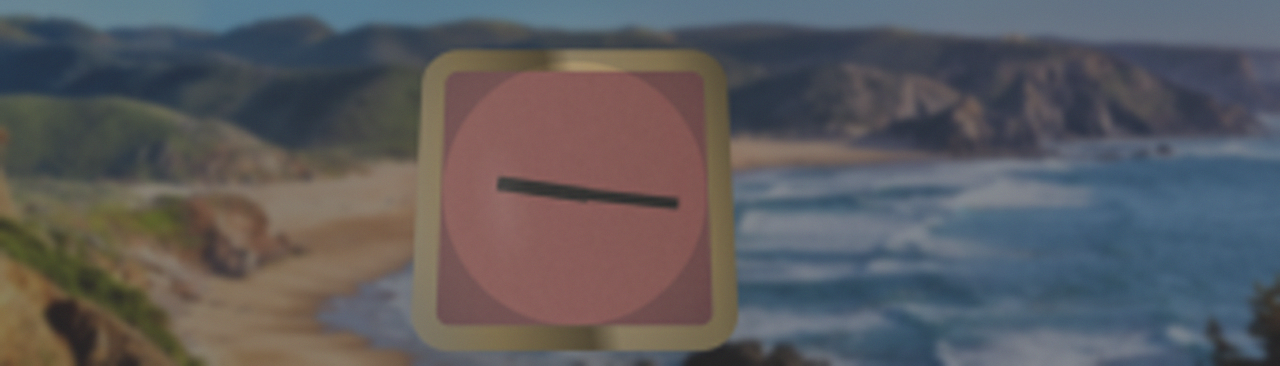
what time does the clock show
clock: 9:16
